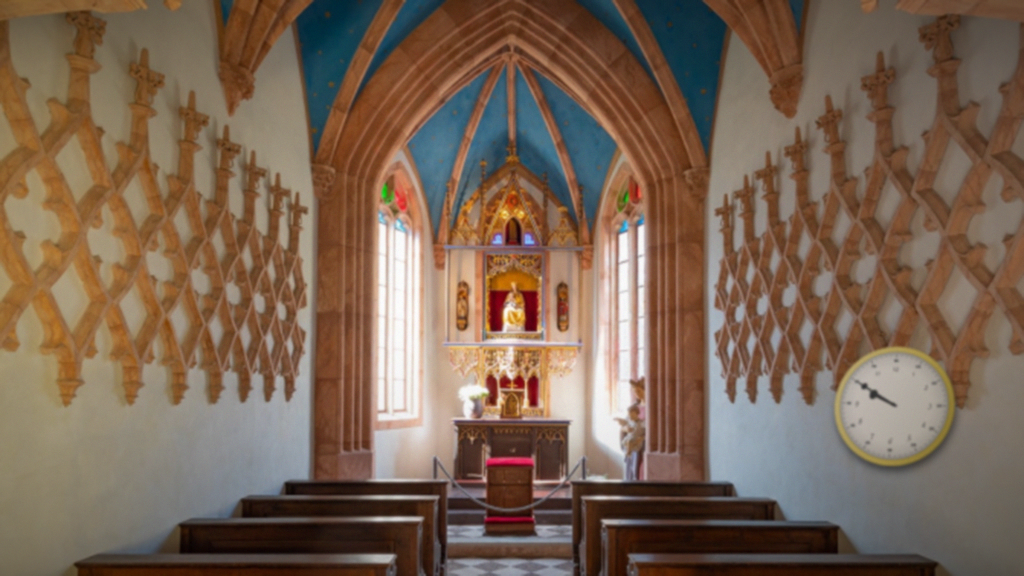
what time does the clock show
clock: 9:50
